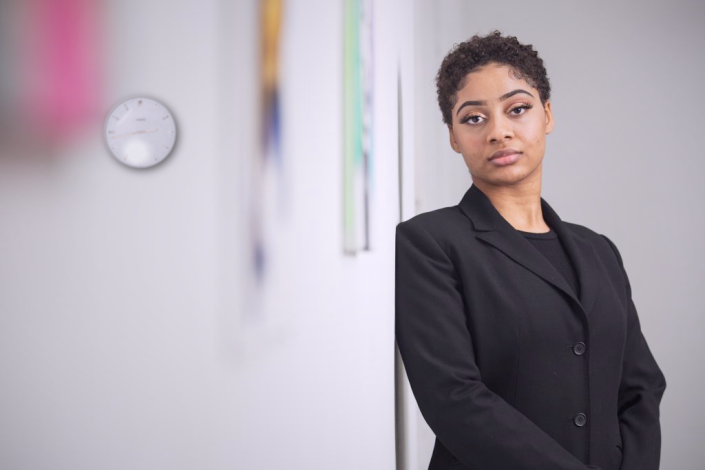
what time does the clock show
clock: 2:43
